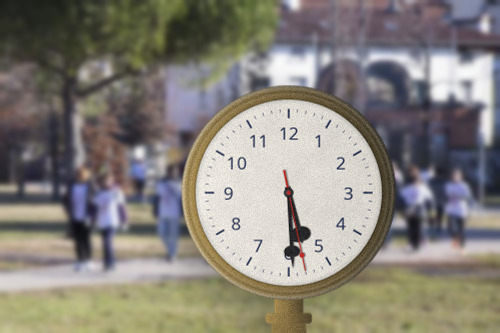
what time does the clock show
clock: 5:29:28
